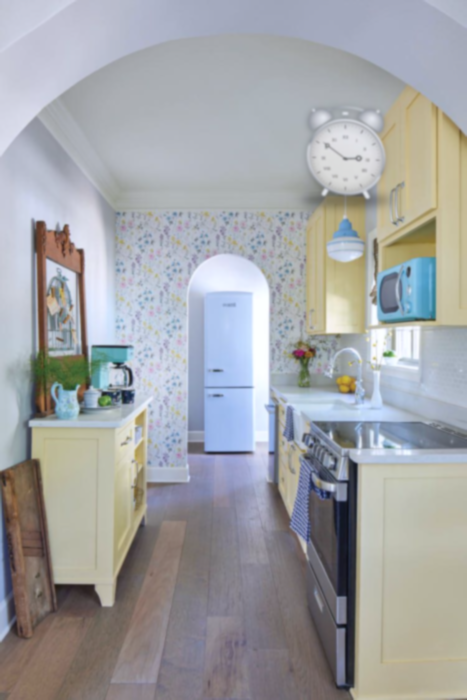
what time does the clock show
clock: 2:51
